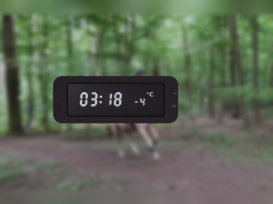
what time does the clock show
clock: 3:18
